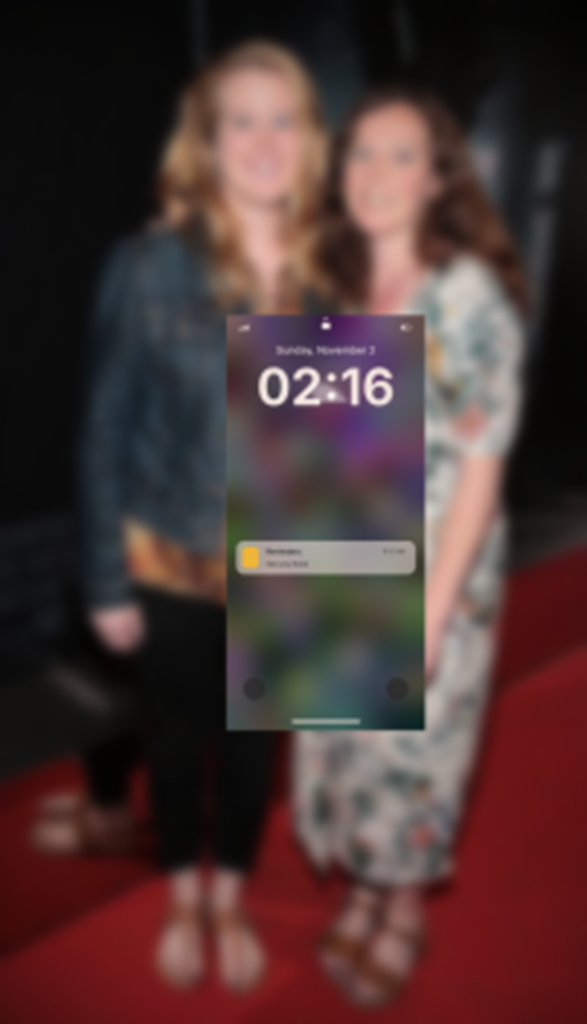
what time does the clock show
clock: 2:16
